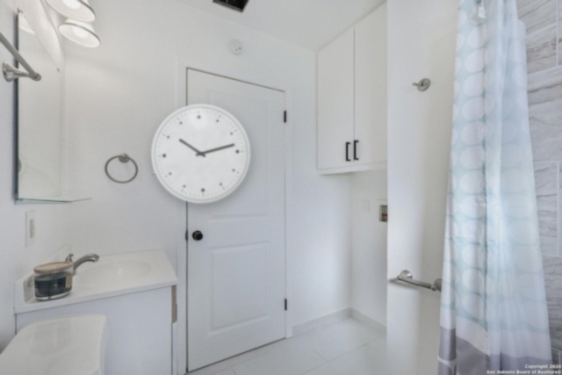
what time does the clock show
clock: 10:13
